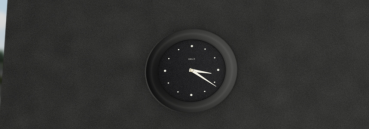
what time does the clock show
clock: 3:21
